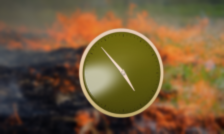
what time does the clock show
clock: 4:53
